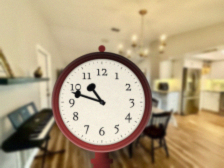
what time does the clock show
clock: 10:48
